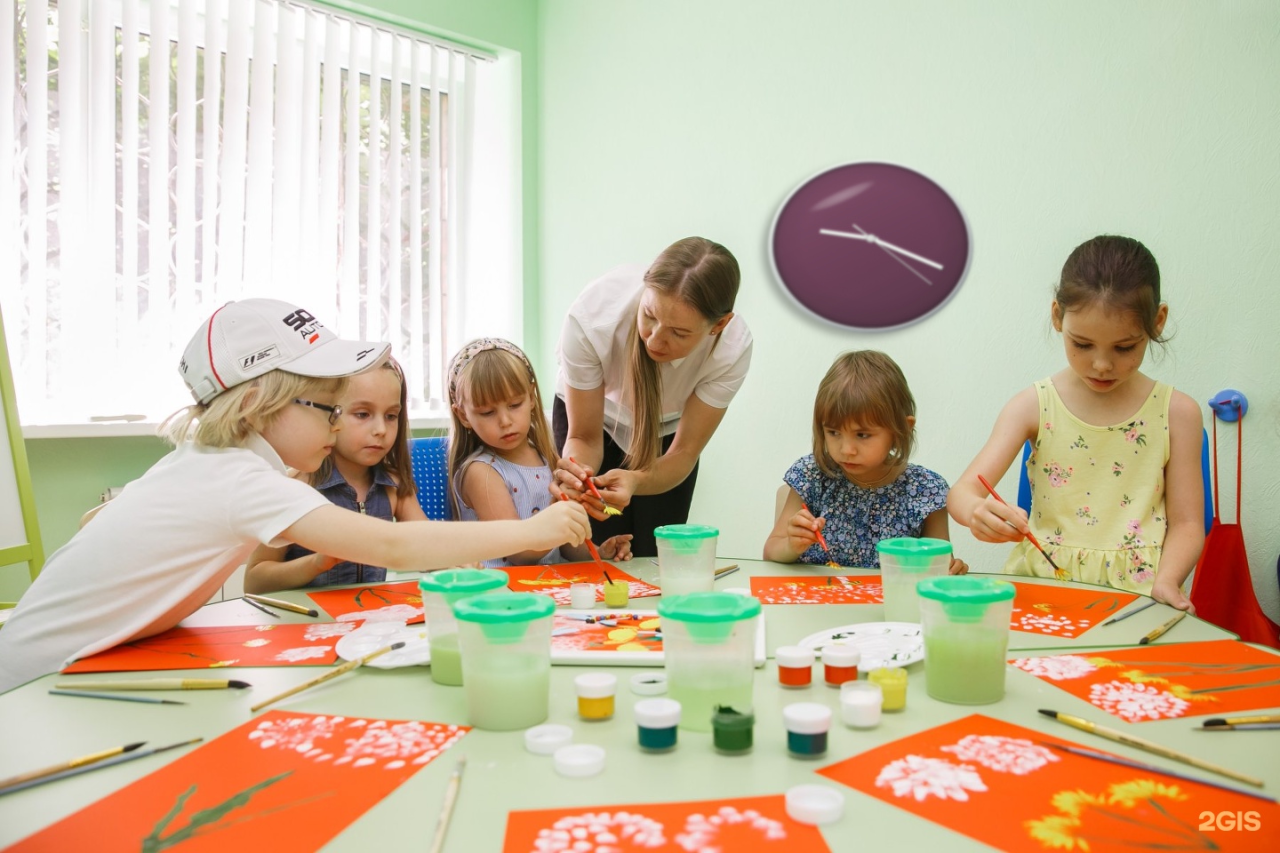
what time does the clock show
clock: 9:19:22
